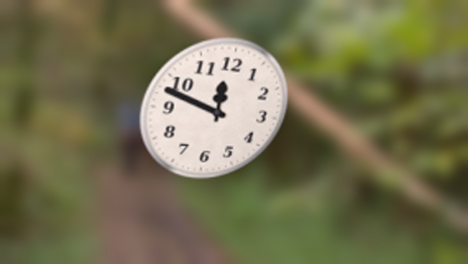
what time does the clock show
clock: 11:48
